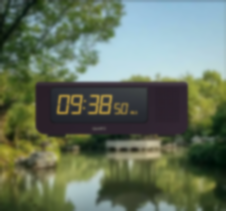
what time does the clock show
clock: 9:38
